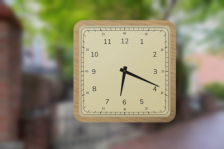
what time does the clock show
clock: 6:19
